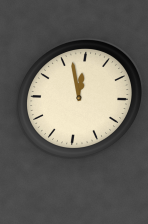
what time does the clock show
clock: 11:57
